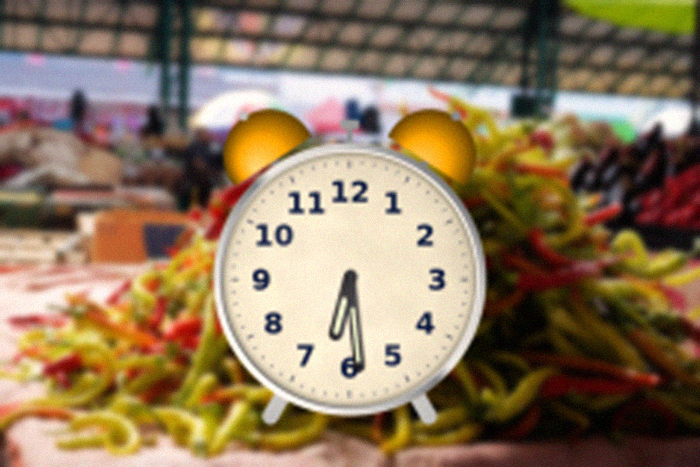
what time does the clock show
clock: 6:29
